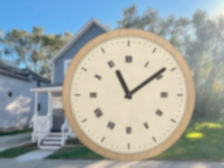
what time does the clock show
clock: 11:09
